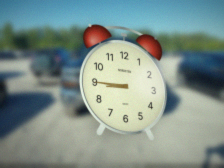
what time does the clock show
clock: 8:45
